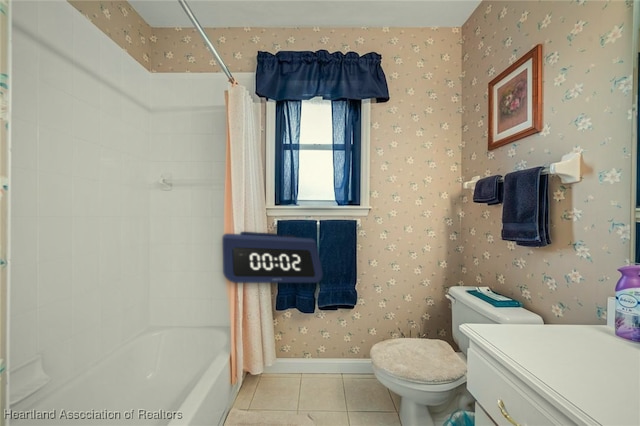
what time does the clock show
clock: 0:02
